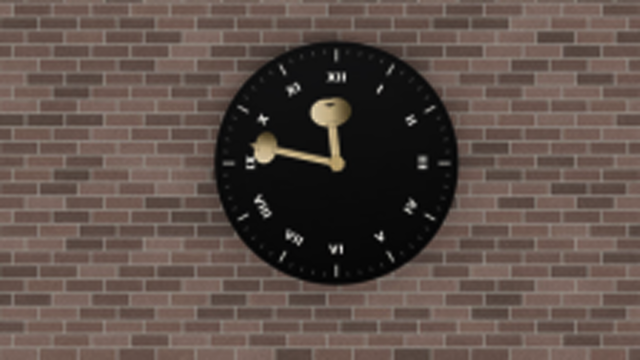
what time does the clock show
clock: 11:47
